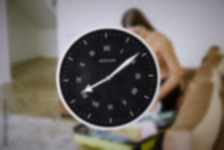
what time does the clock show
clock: 8:09
